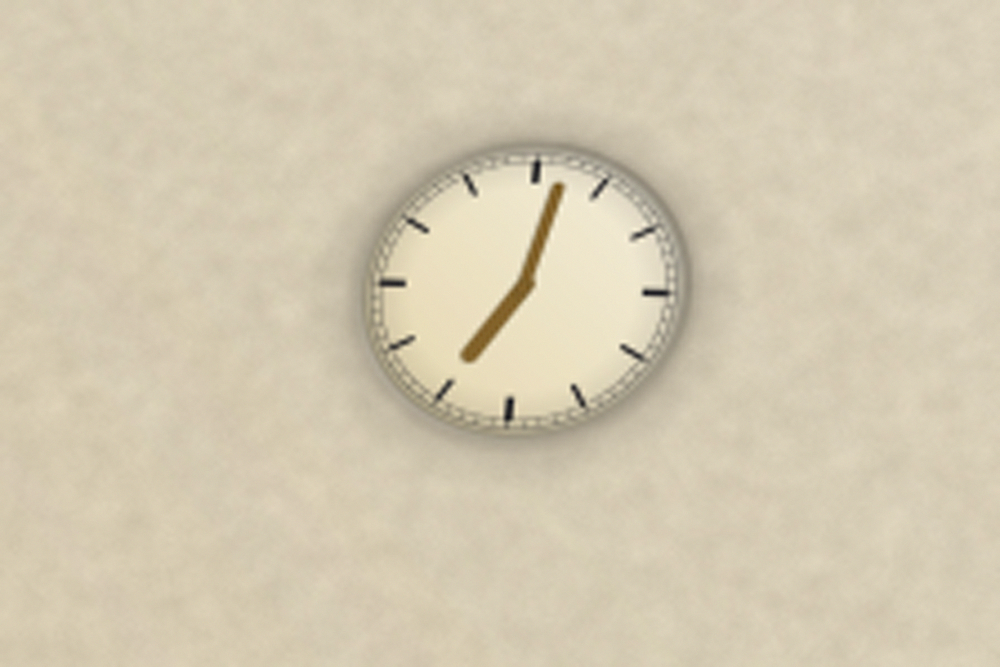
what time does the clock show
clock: 7:02
